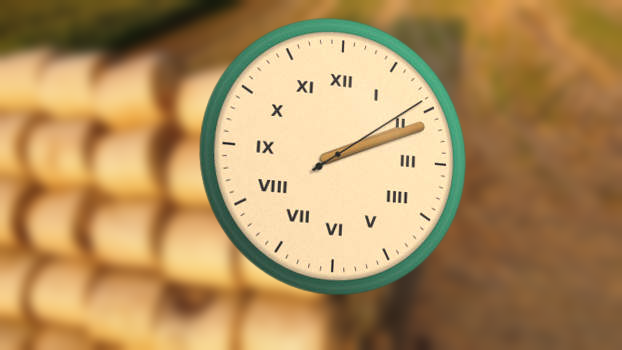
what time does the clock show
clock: 2:11:09
